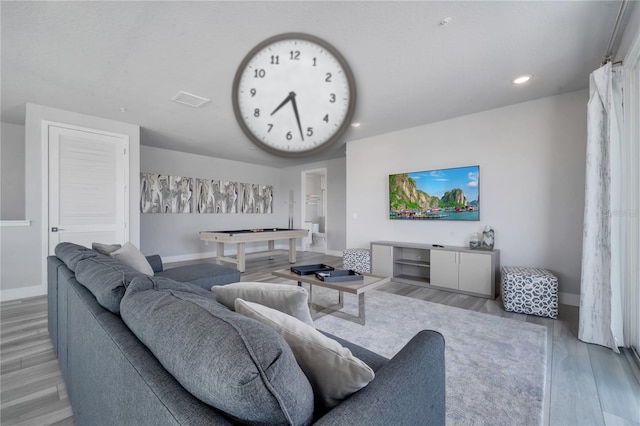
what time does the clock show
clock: 7:27
